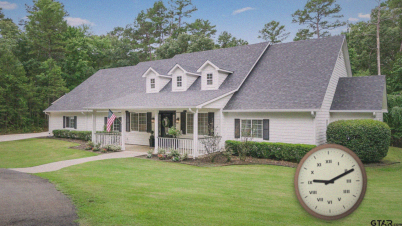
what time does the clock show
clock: 9:11
